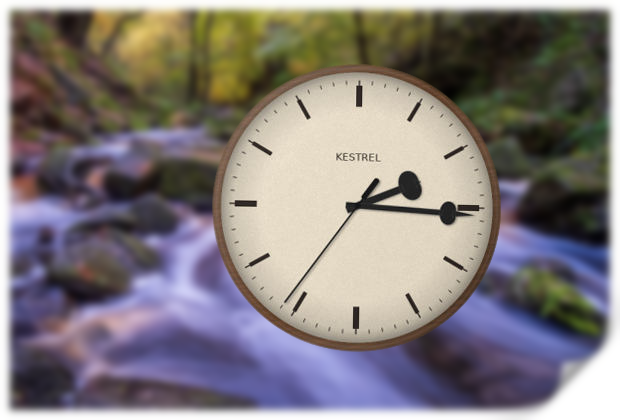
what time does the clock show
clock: 2:15:36
